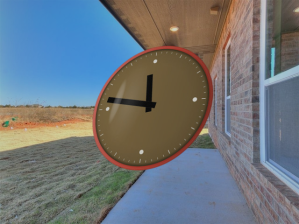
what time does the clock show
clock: 11:47
